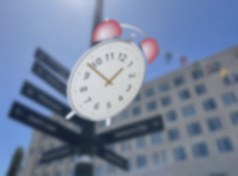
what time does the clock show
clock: 12:48
